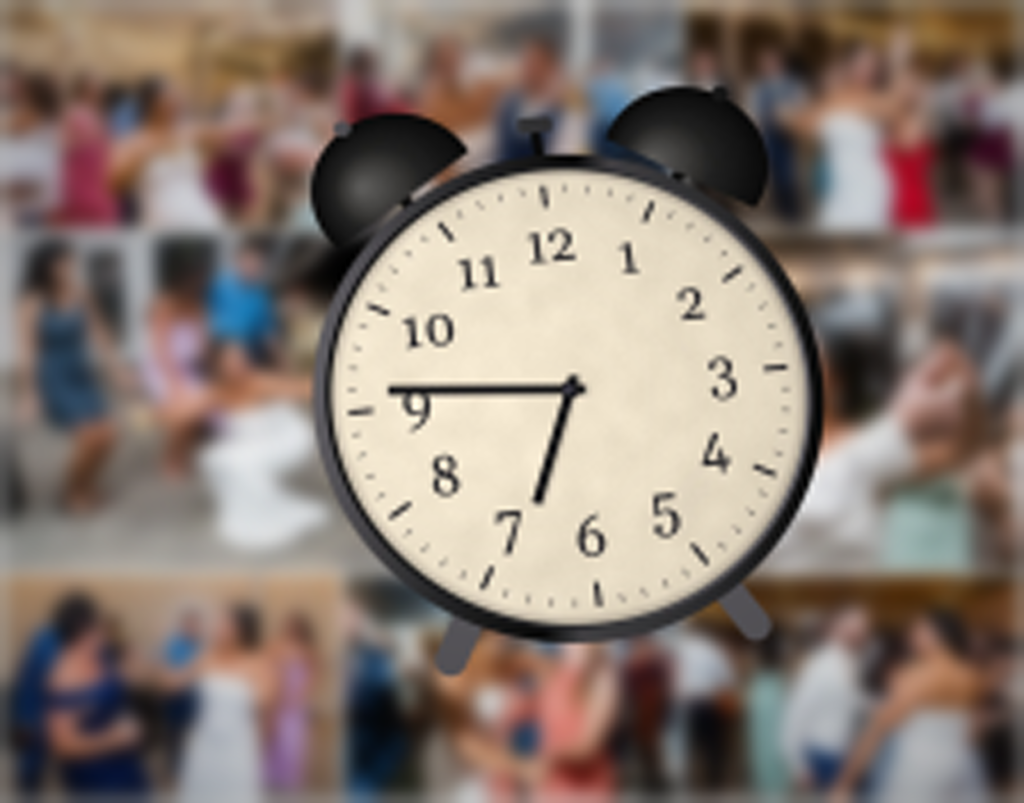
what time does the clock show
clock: 6:46
